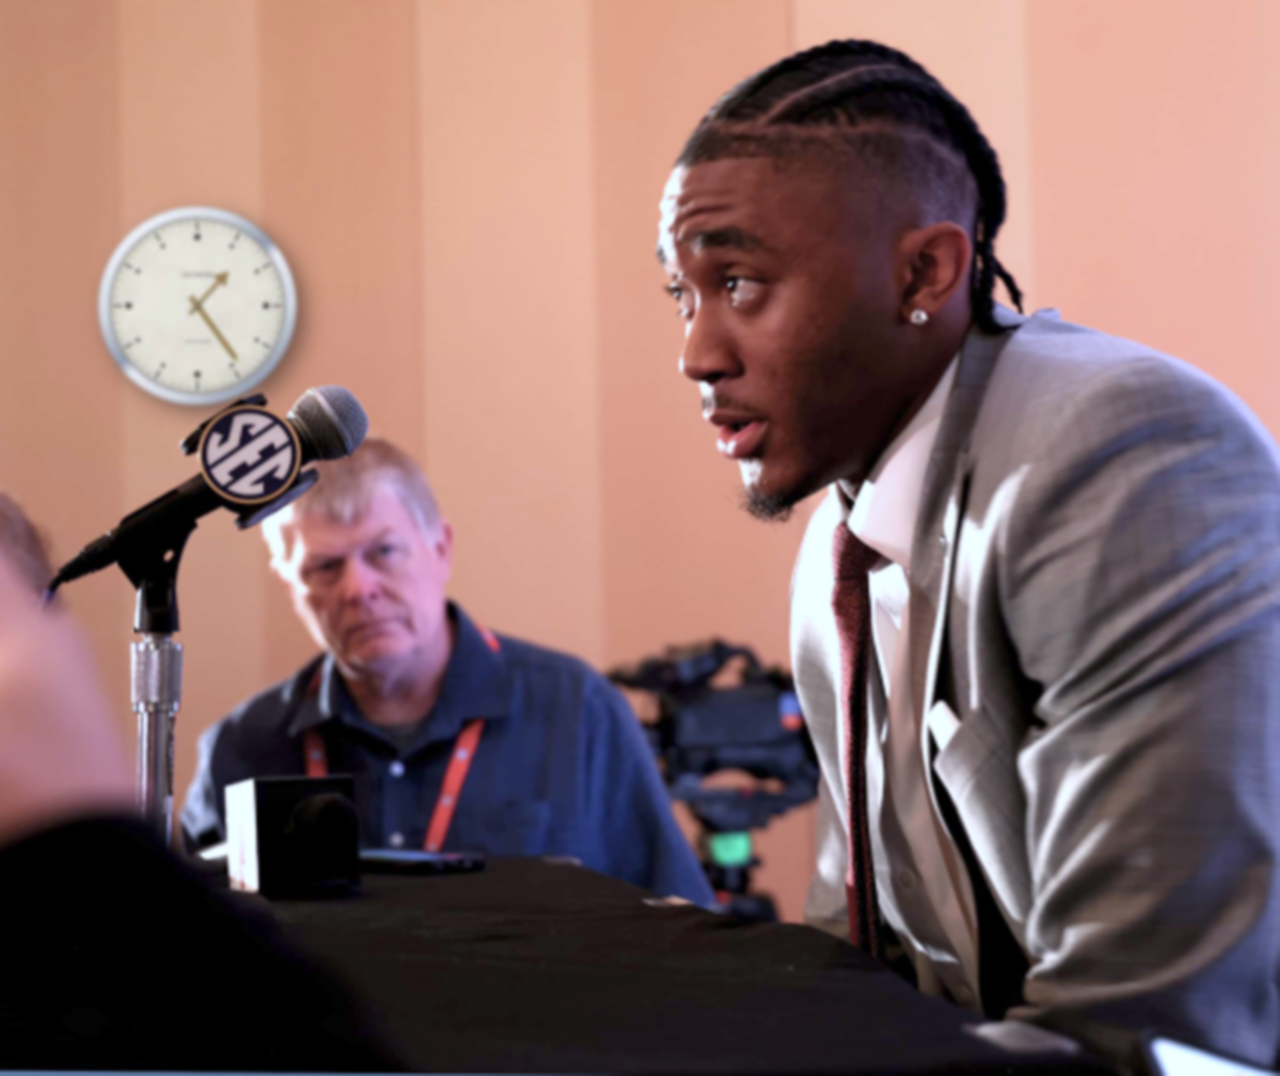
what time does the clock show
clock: 1:24
